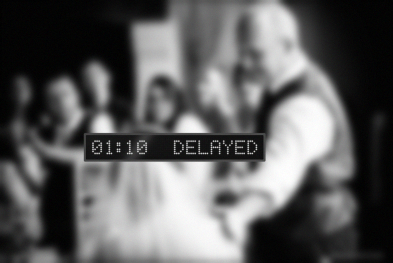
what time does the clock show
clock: 1:10
